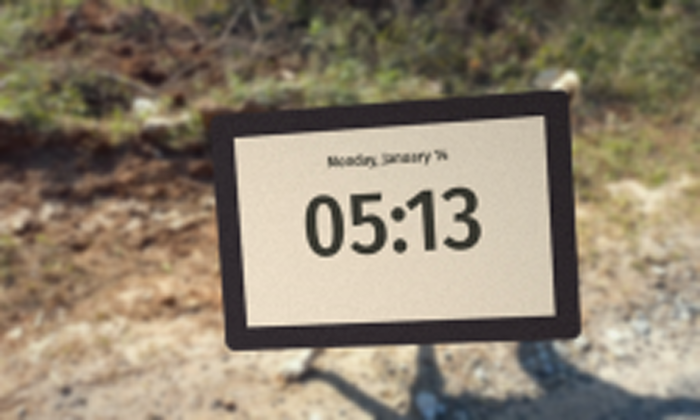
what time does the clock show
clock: 5:13
